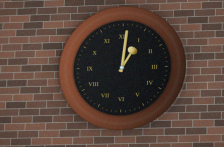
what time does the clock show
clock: 1:01
